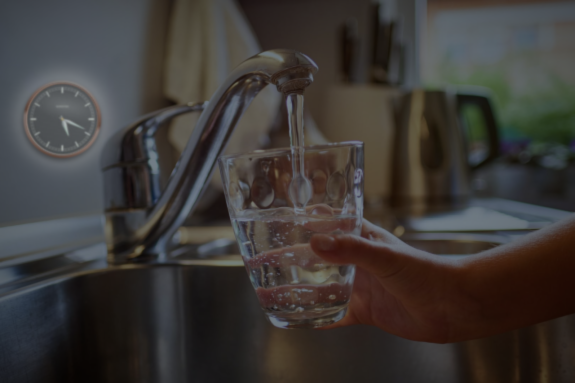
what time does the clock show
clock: 5:19
